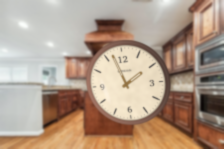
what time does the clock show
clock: 1:57
